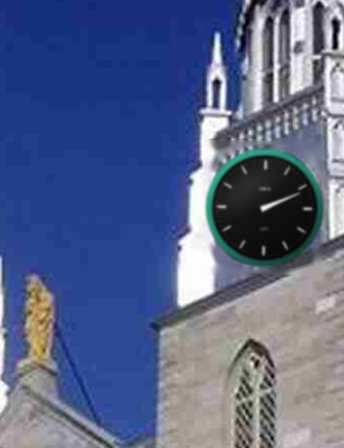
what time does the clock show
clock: 2:11
